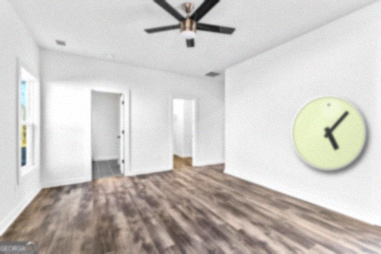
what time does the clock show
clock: 5:07
